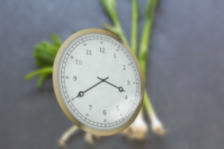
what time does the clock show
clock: 3:40
